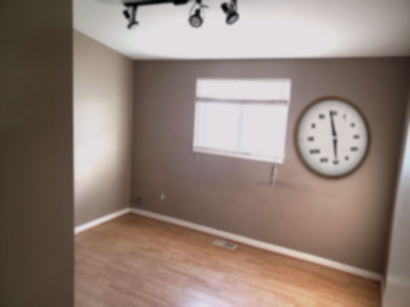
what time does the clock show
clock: 5:59
